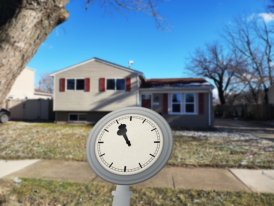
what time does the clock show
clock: 10:56
